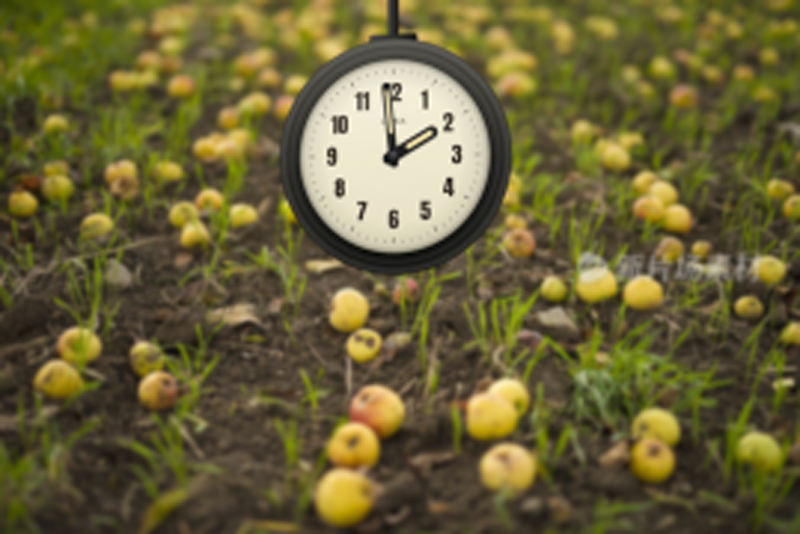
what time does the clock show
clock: 1:59
